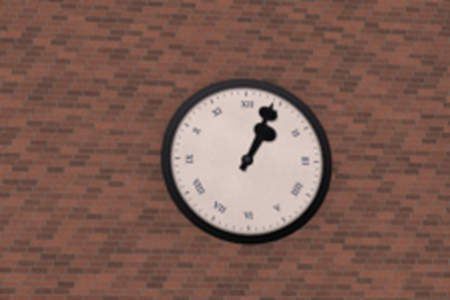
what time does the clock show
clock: 1:04
